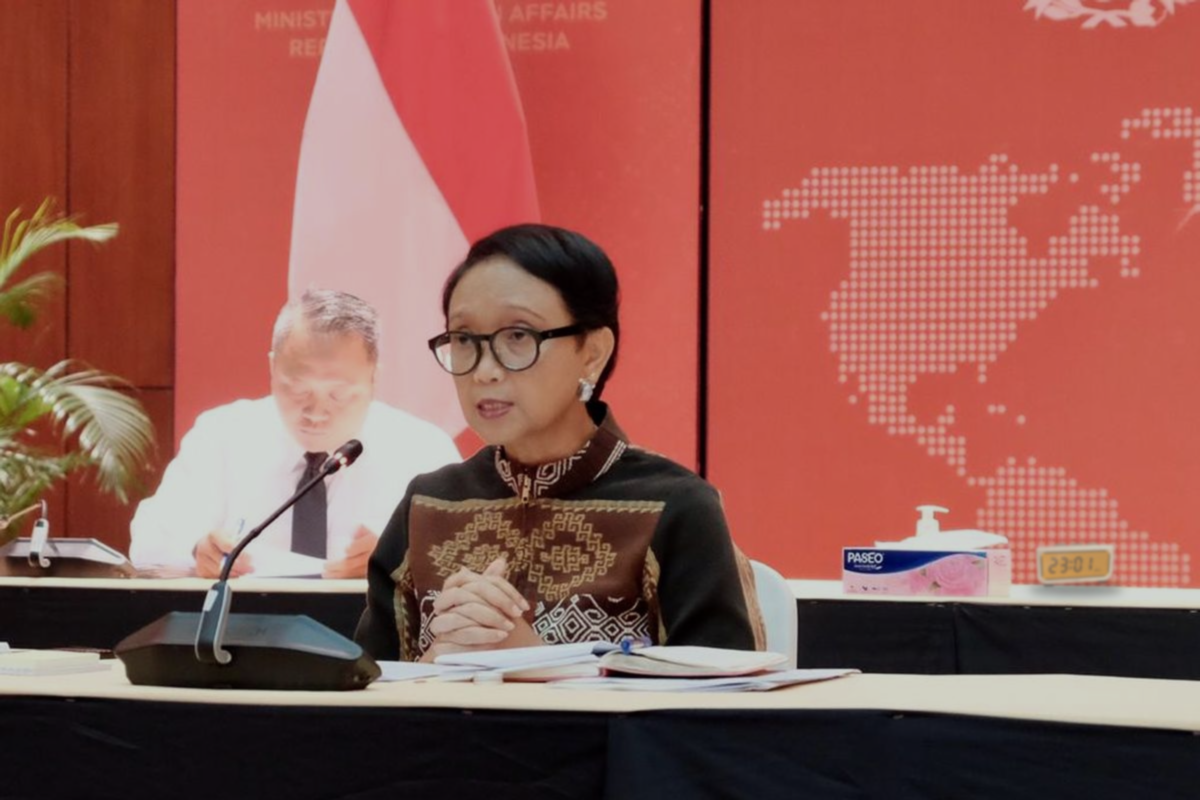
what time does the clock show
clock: 23:01
